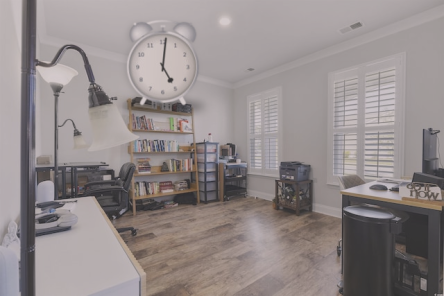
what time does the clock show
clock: 5:01
